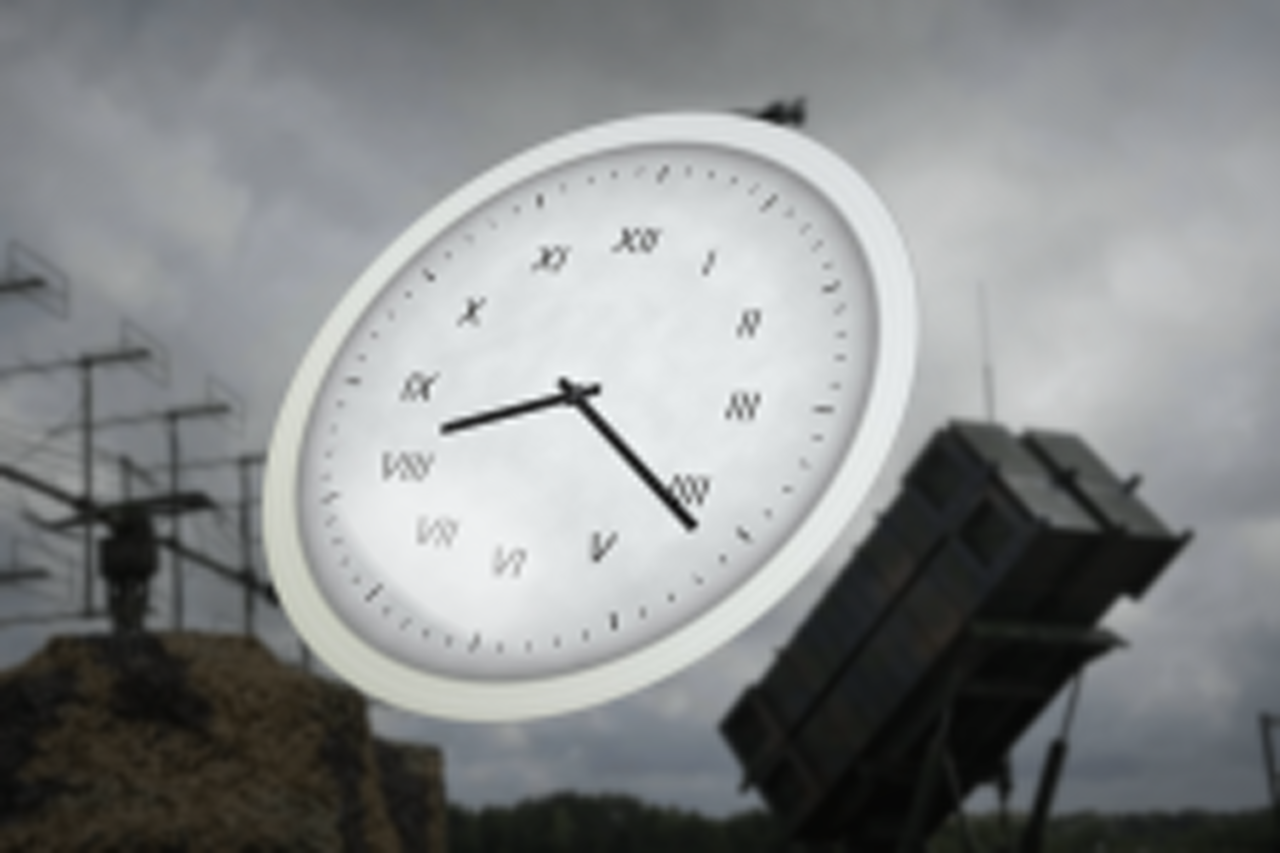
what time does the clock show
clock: 8:21
